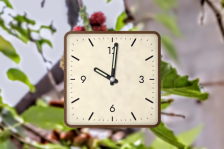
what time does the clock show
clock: 10:01
